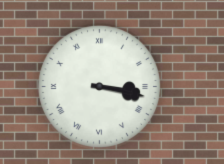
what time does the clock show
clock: 3:17
